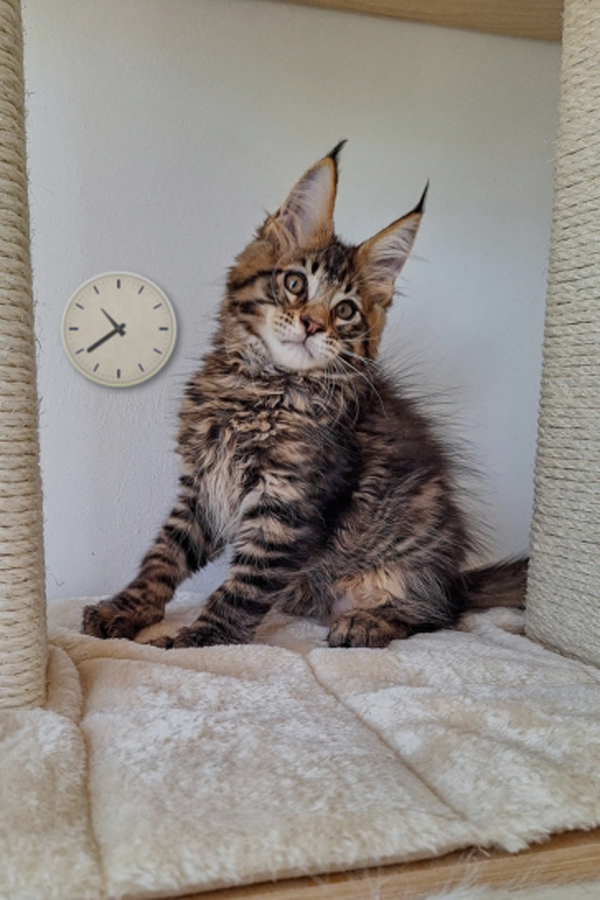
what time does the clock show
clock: 10:39
